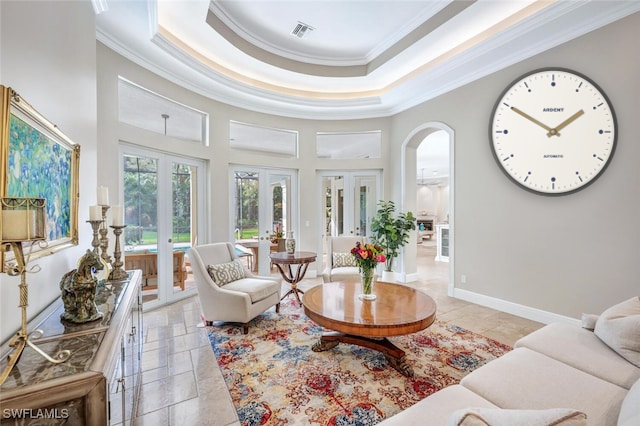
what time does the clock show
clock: 1:50
